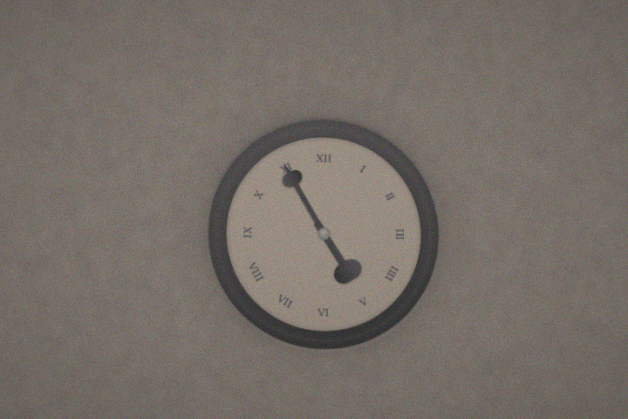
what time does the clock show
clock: 4:55
